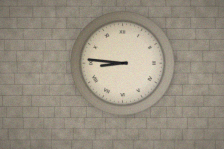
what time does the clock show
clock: 8:46
